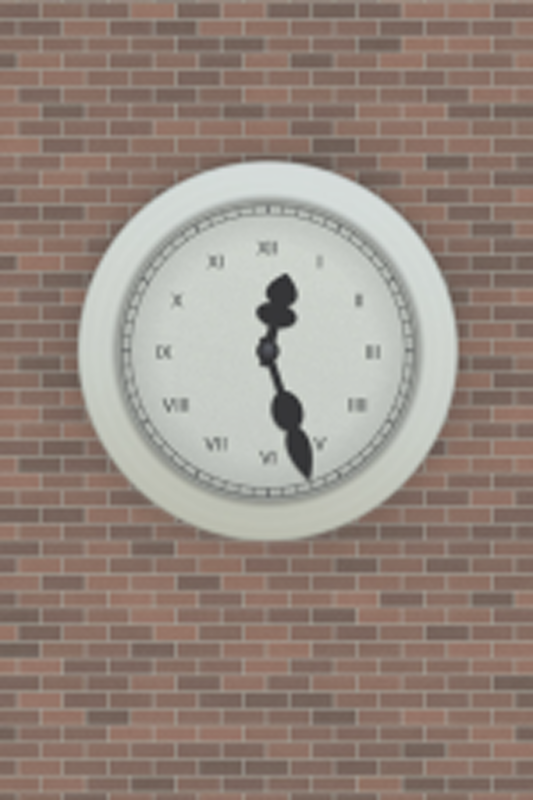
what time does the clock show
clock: 12:27
